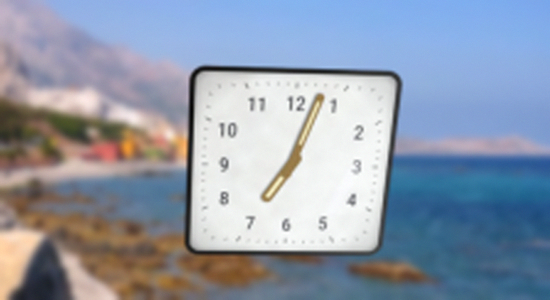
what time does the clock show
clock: 7:03
